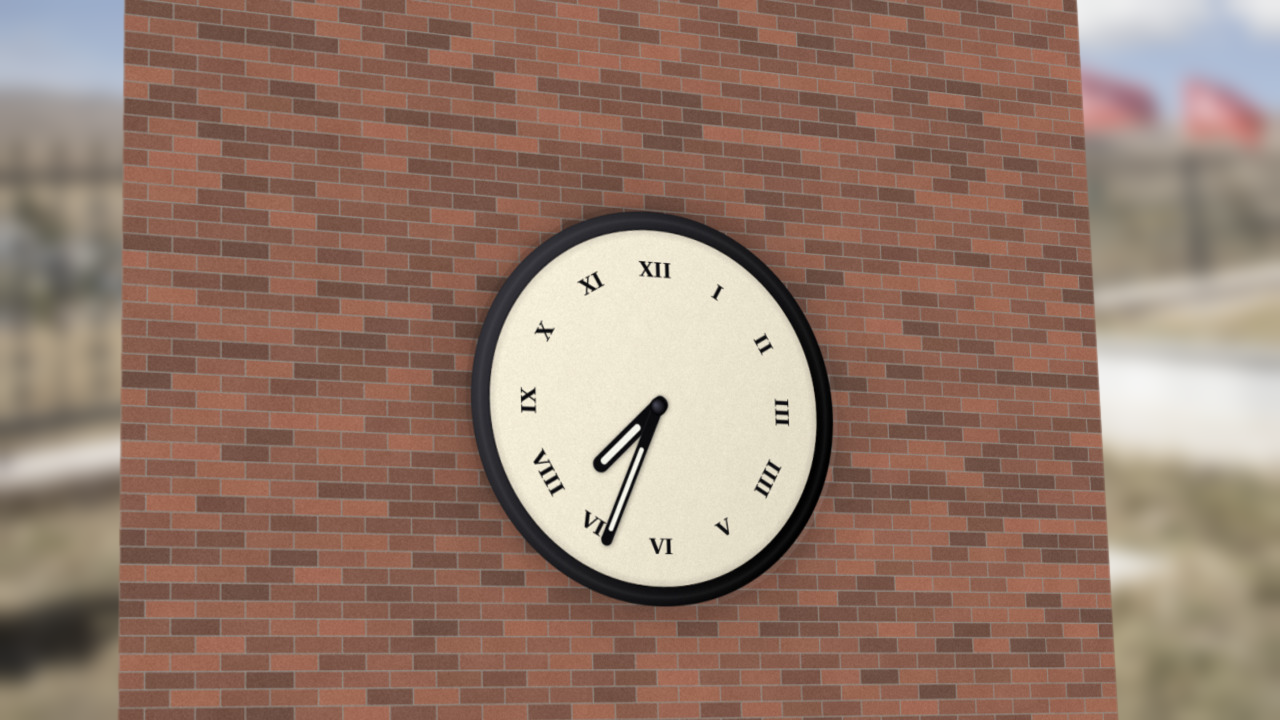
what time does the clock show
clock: 7:34
